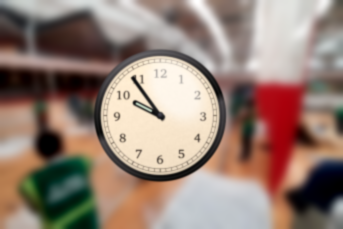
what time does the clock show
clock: 9:54
